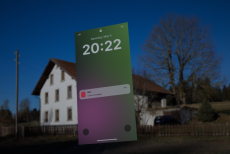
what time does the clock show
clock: 20:22
